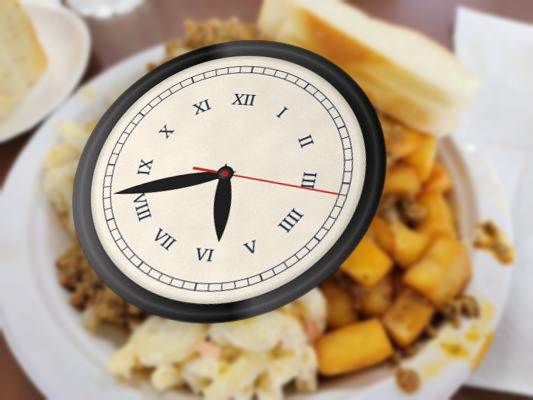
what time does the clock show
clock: 5:42:16
